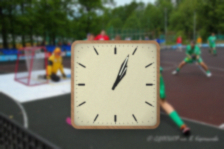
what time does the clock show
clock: 1:04
